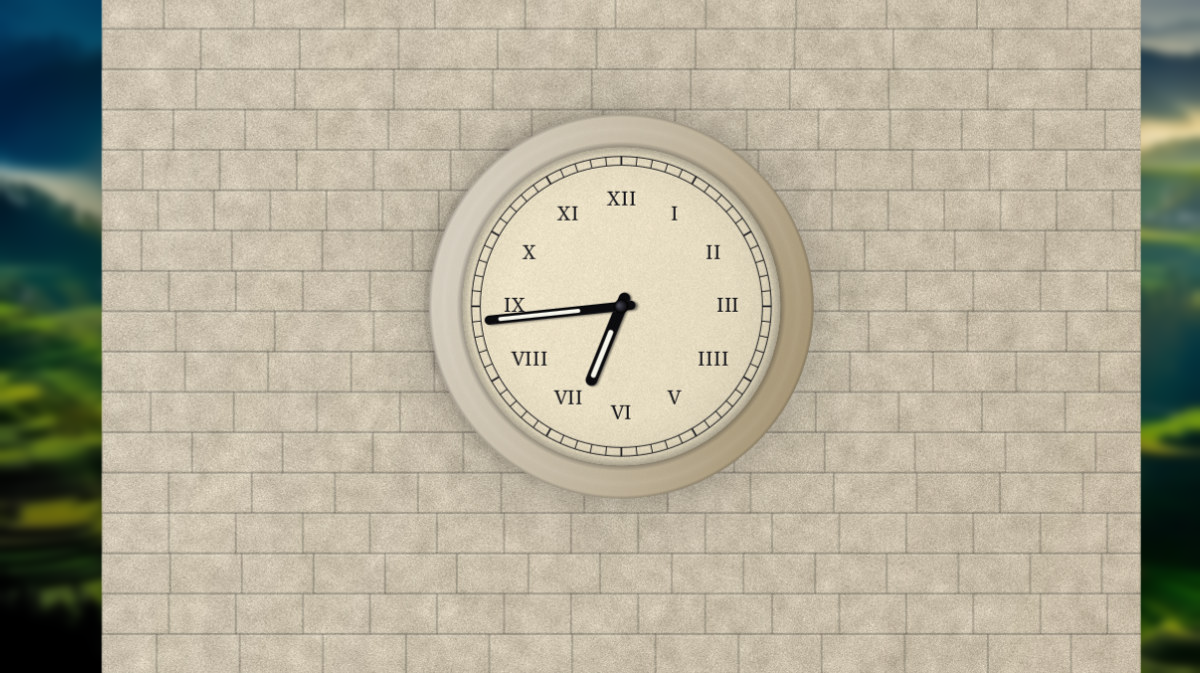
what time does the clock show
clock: 6:44
